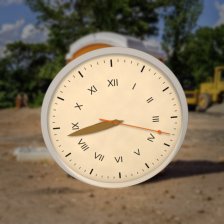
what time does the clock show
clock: 8:43:18
